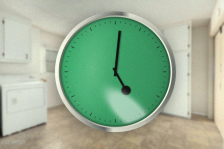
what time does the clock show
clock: 5:01
